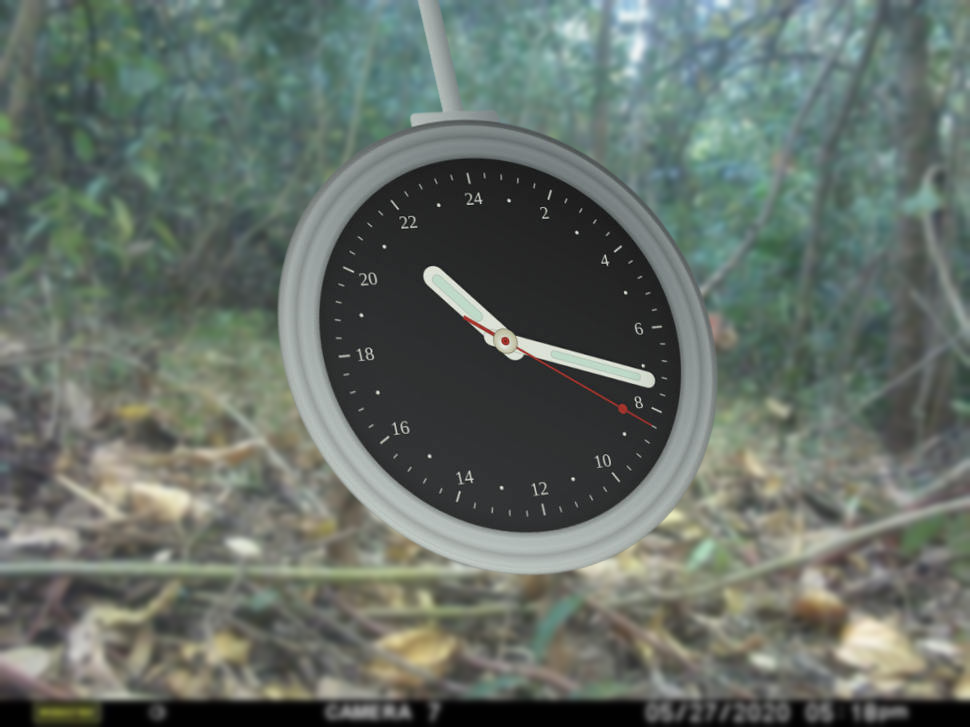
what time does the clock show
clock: 21:18:21
